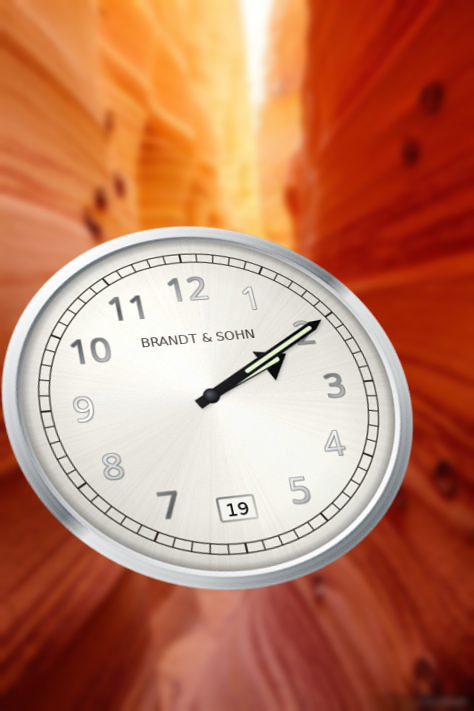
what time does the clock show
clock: 2:10
